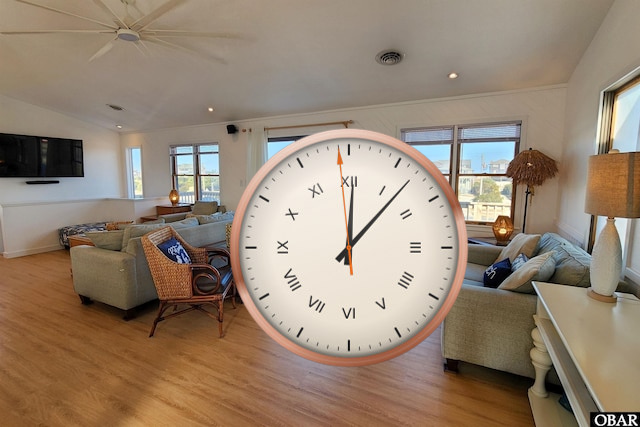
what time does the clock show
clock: 12:06:59
